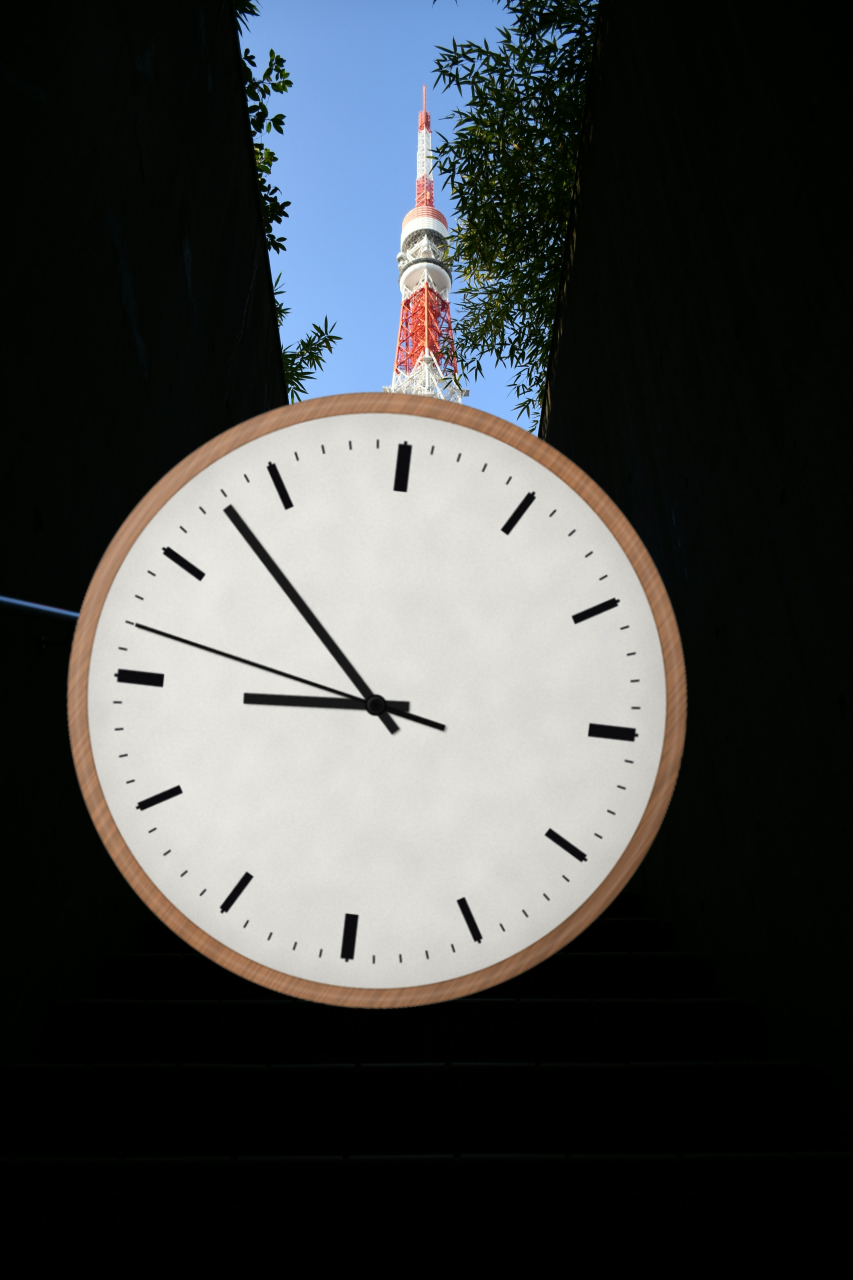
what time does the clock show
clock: 8:52:47
